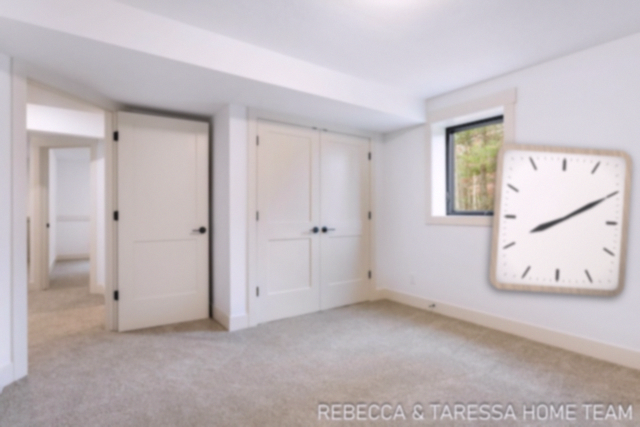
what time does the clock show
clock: 8:10
